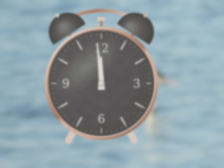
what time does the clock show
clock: 11:59
